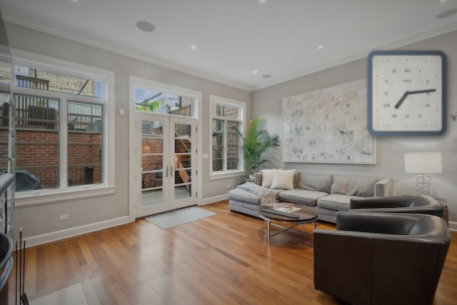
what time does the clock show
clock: 7:14
